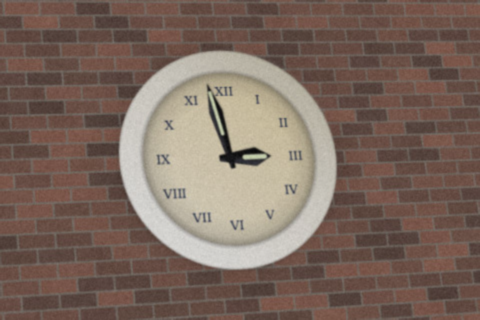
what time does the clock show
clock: 2:58
